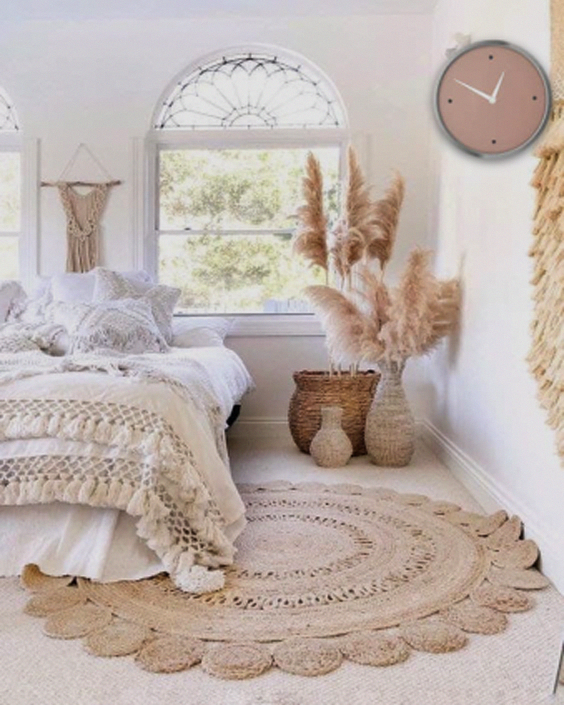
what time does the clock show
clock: 12:50
